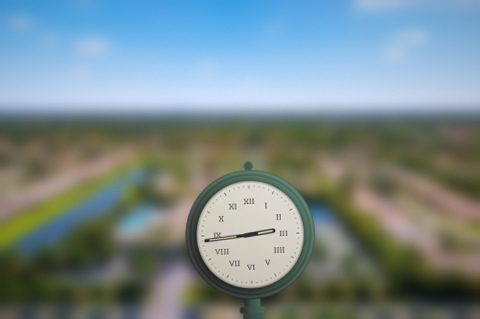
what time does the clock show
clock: 2:44
